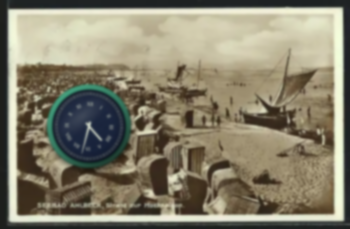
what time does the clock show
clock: 4:32
